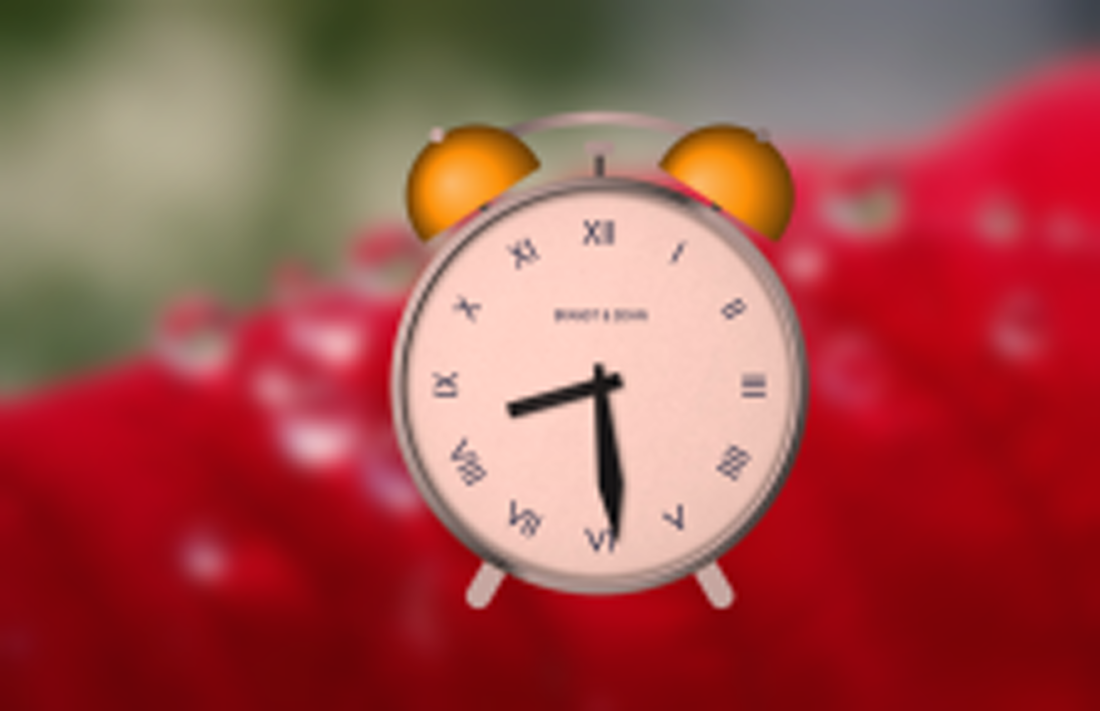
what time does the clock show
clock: 8:29
